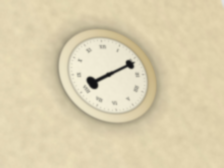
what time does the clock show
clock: 8:11
